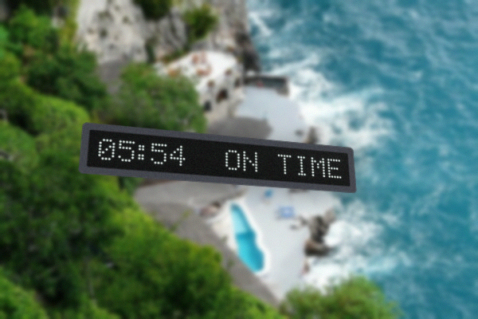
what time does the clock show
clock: 5:54
